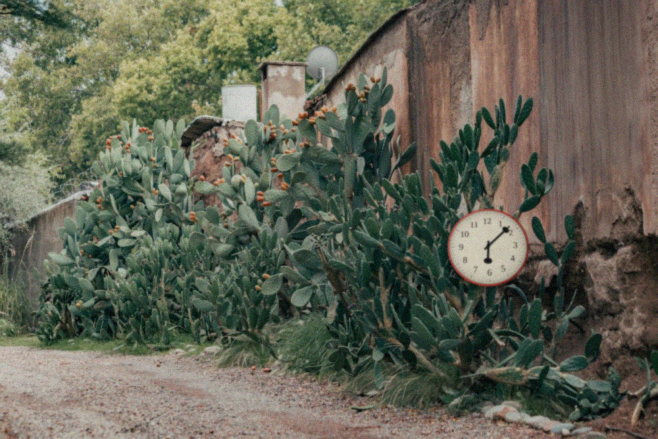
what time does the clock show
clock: 6:08
